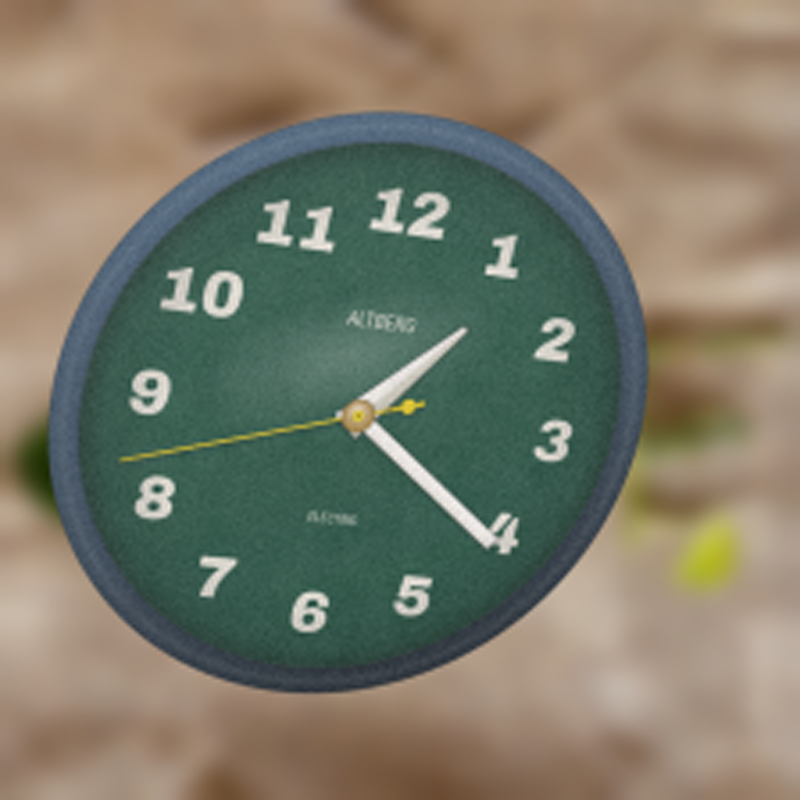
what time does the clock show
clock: 1:20:42
